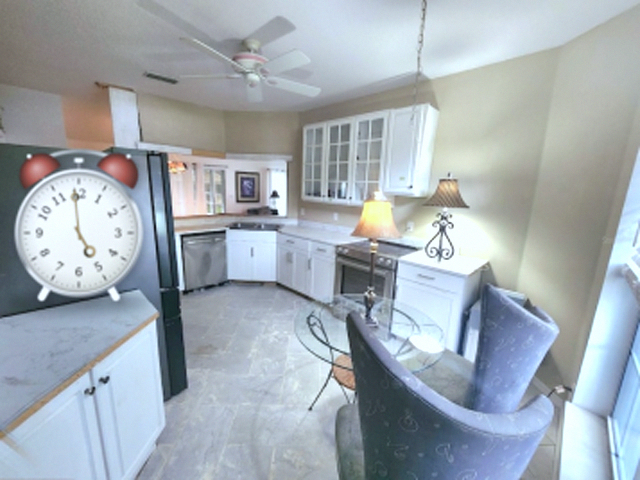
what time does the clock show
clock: 4:59
